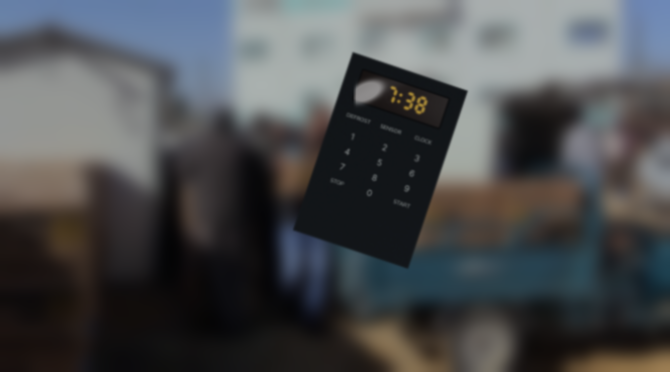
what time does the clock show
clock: 7:38
